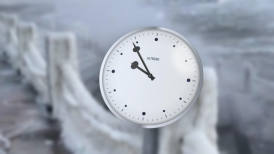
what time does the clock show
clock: 9:54
